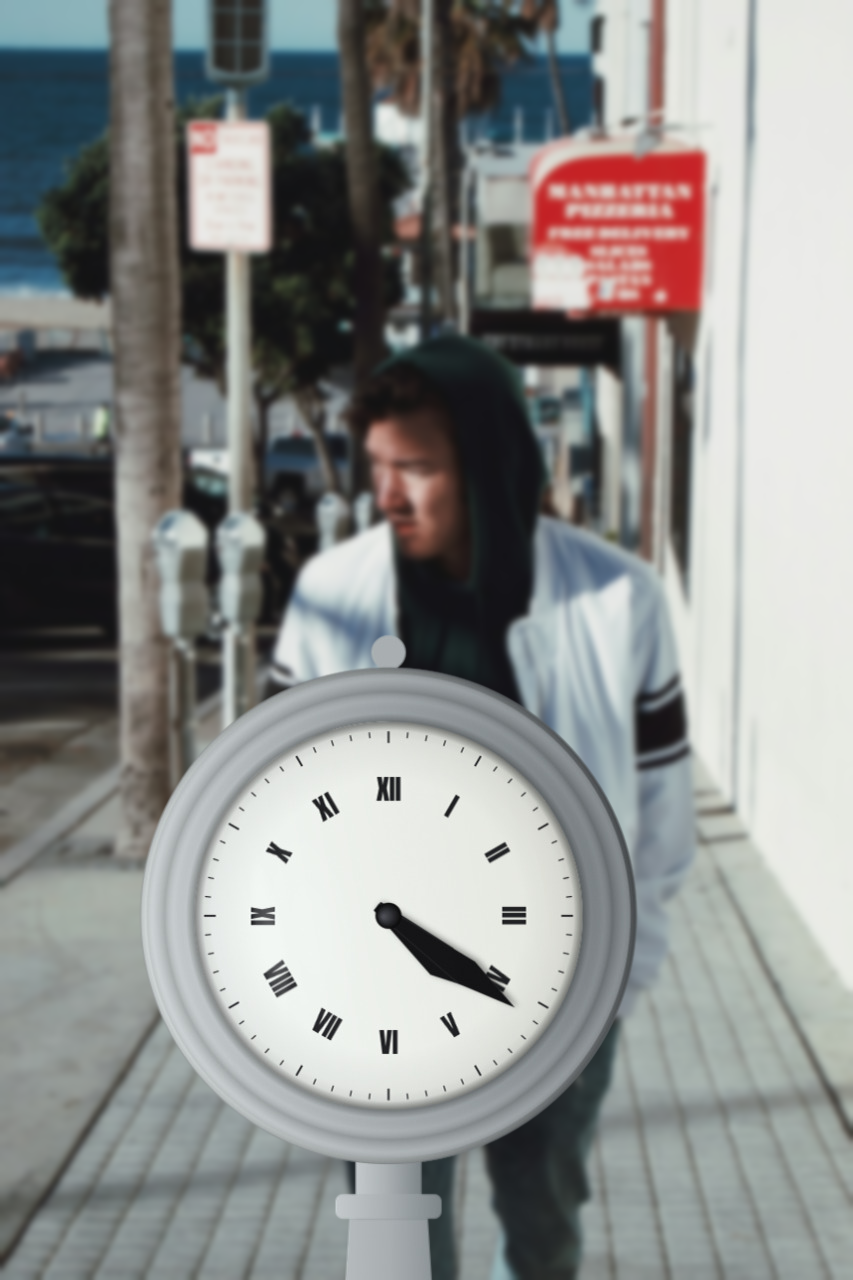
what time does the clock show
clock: 4:21
